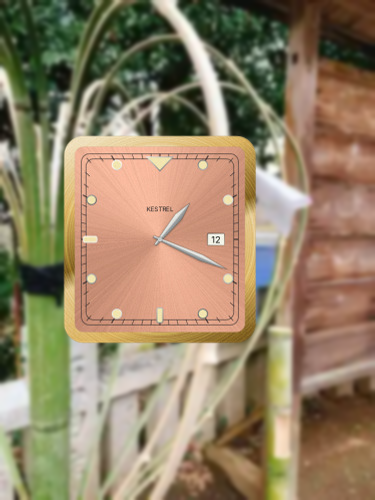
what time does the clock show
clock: 1:19
